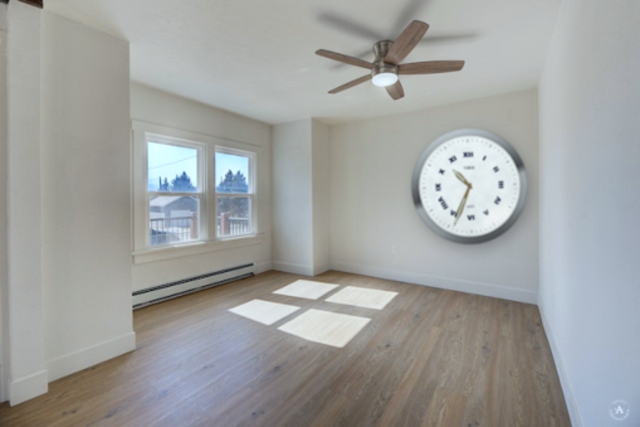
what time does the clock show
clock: 10:34
